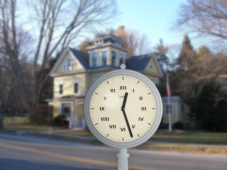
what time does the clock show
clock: 12:27
